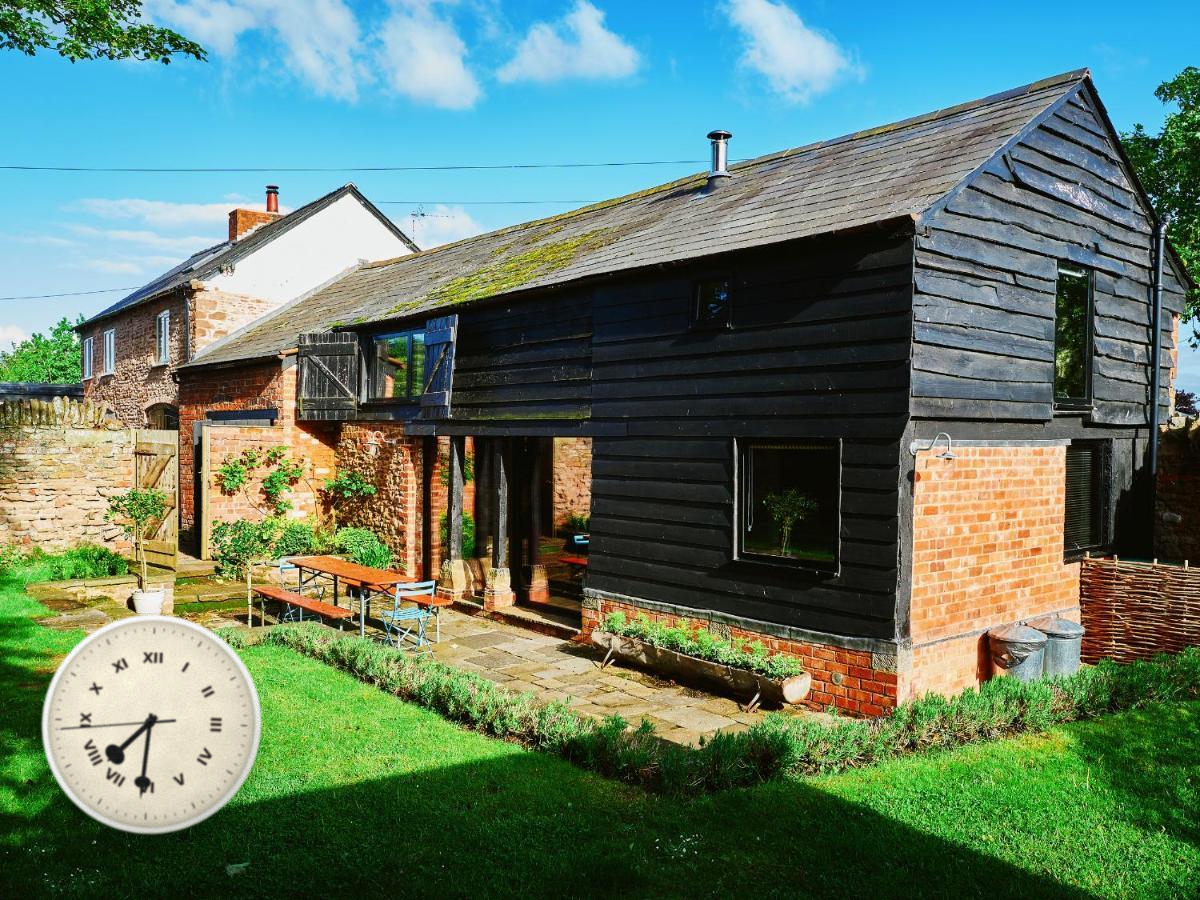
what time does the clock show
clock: 7:30:44
